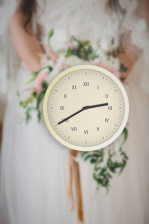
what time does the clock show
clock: 2:40
